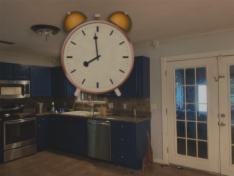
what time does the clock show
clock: 7:59
